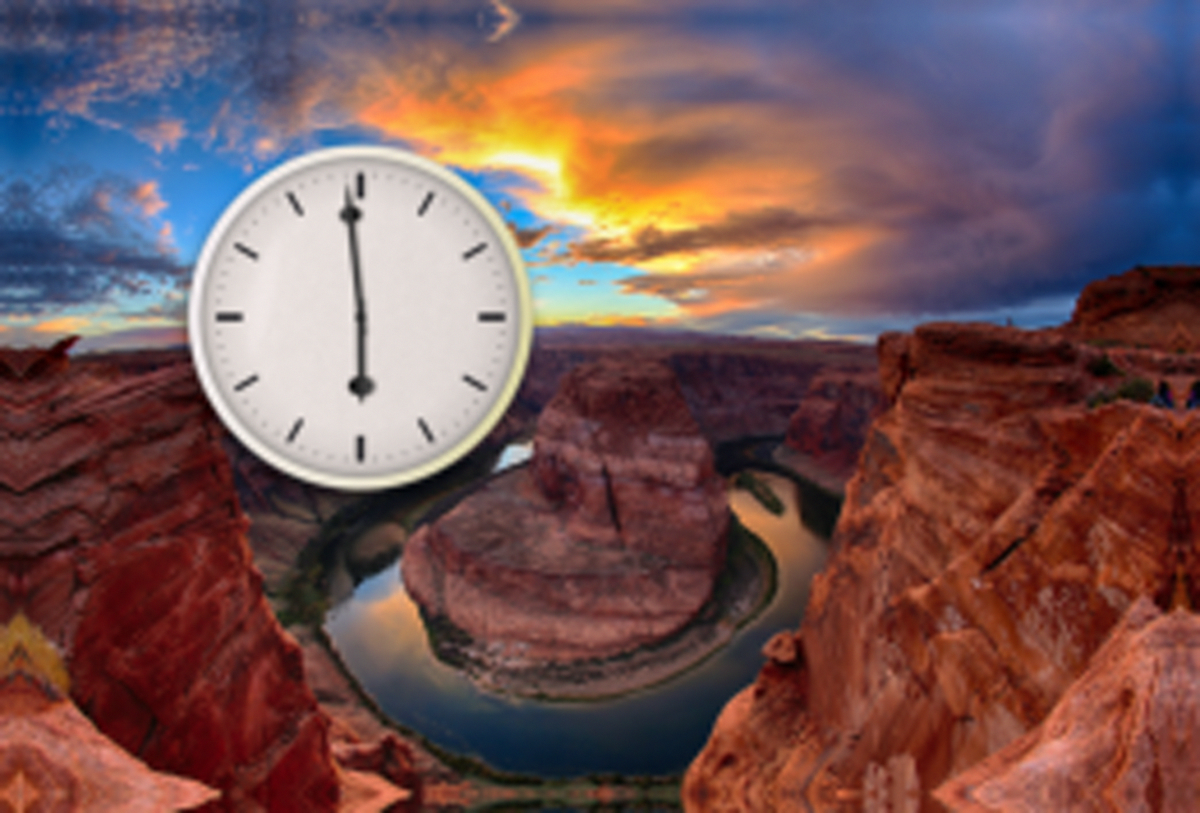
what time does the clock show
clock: 5:59
